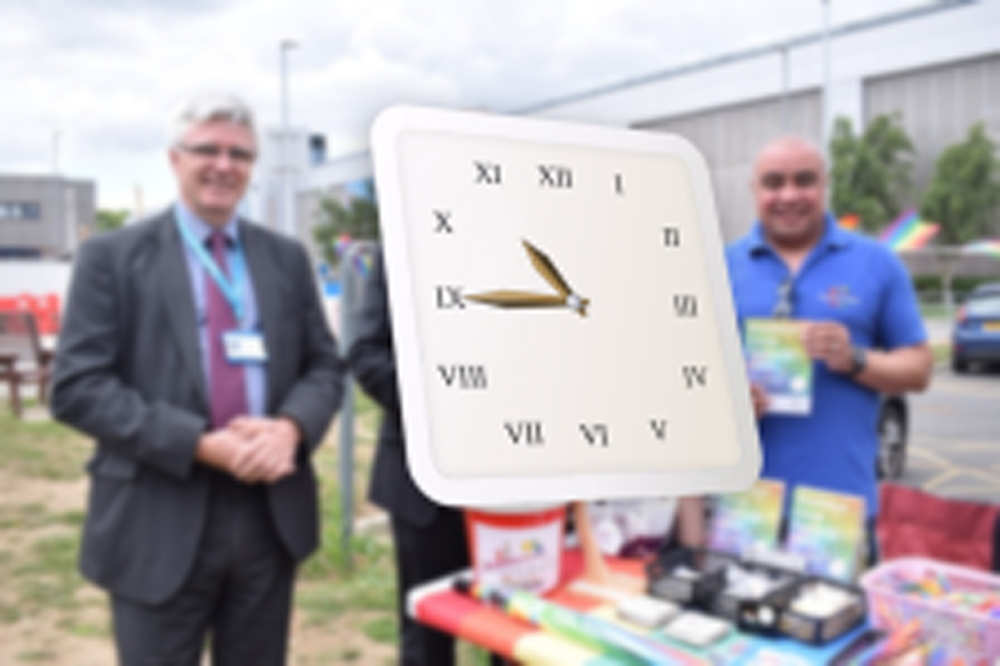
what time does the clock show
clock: 10:45
